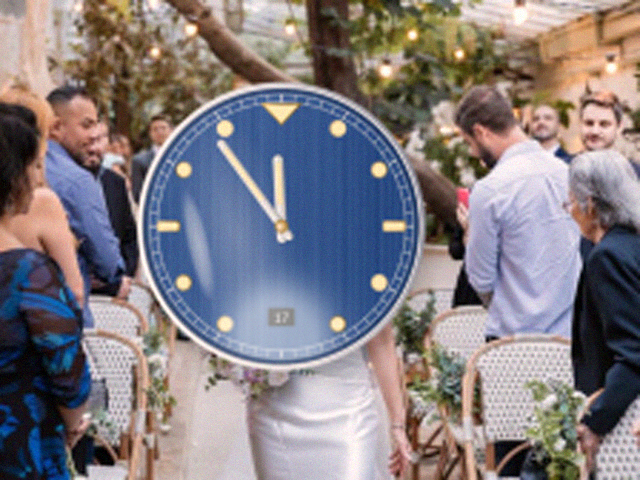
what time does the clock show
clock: 11:54
